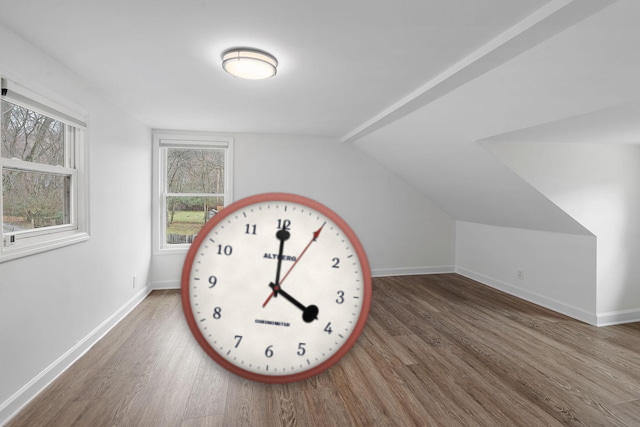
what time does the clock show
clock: 4:00:05
